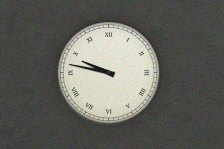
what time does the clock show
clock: 9:47
